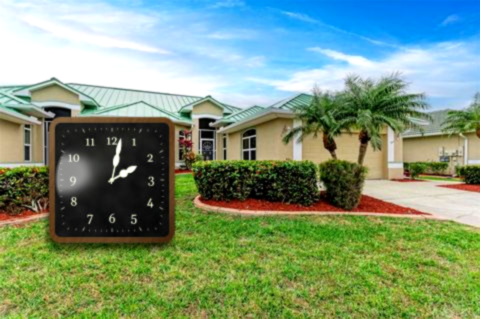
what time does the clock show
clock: 2:02
